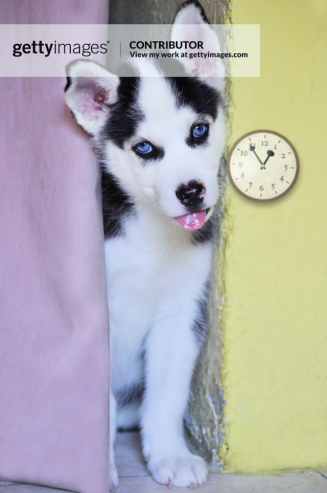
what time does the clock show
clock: 12:54
